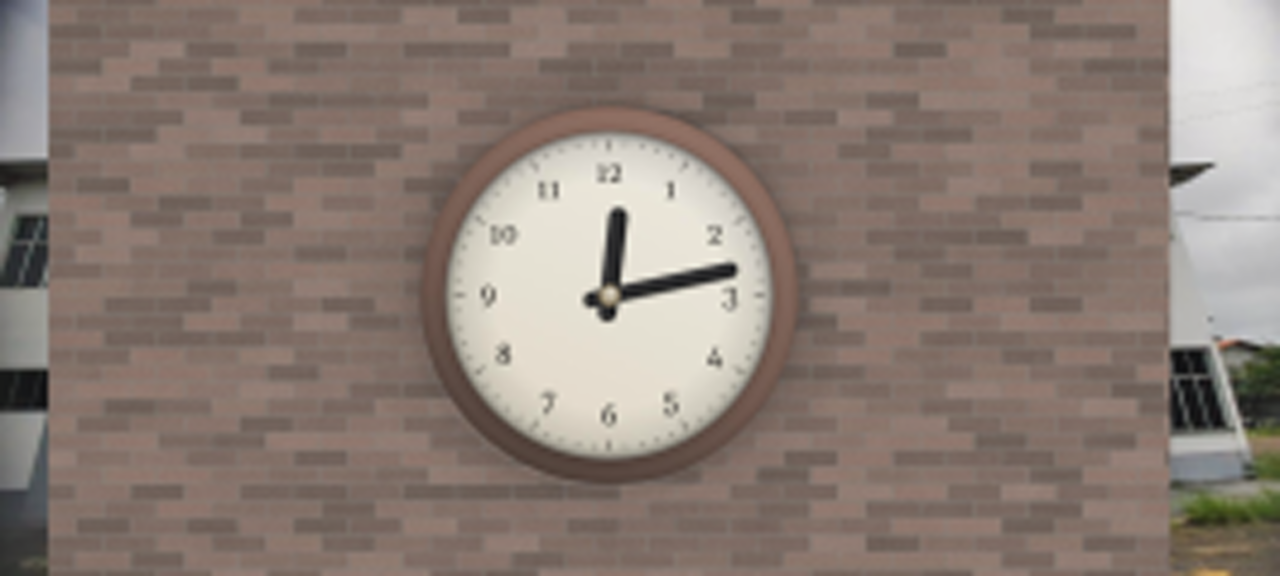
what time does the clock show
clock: 12:13
